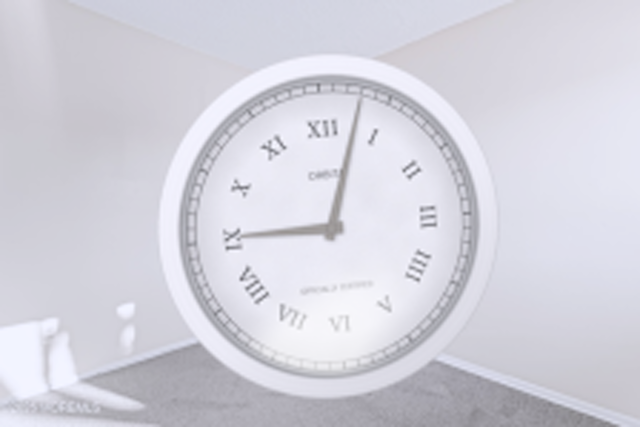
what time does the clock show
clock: 9:03
